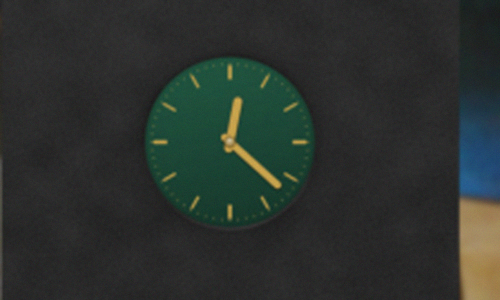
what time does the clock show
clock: 12:22
